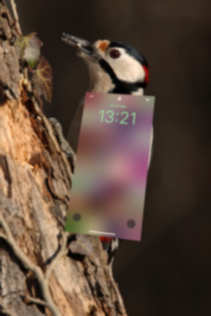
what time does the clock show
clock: 13:21
